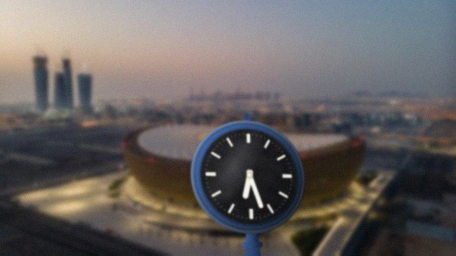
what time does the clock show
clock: 6:27
